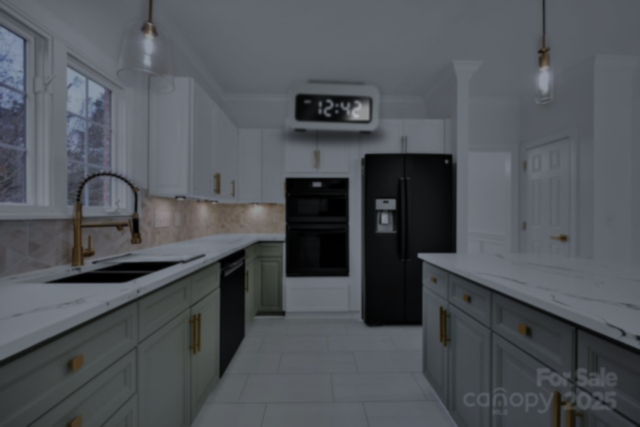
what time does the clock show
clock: 12:42
